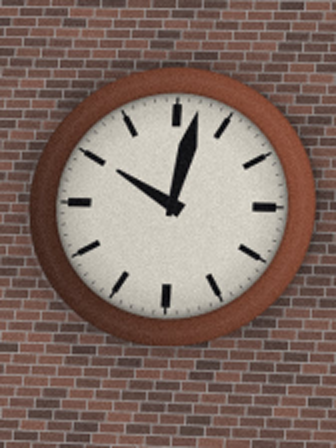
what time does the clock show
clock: 10:02
